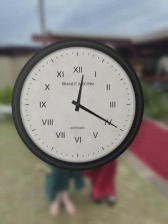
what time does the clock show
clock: 12:20
